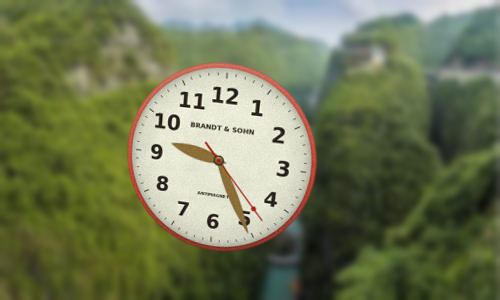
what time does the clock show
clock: 9:25:23
